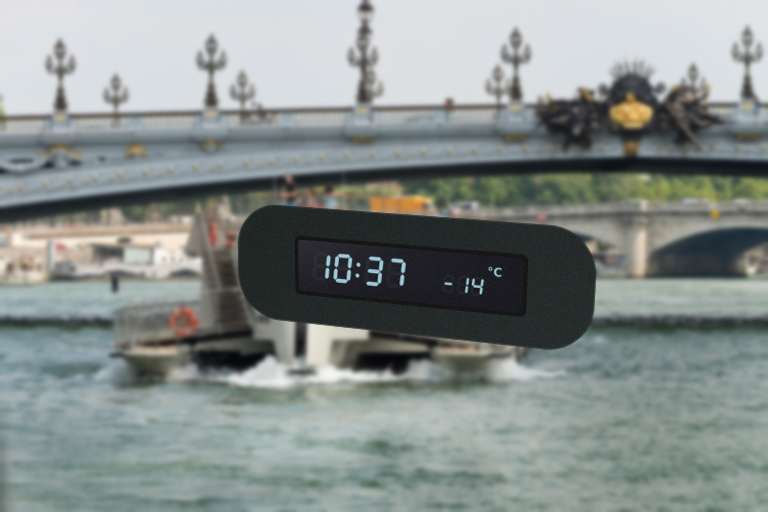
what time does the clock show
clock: 10:37
